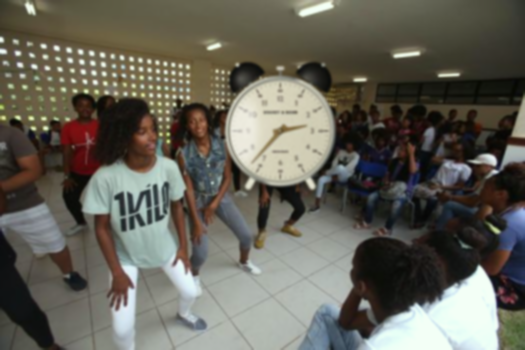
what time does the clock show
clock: 2:37
